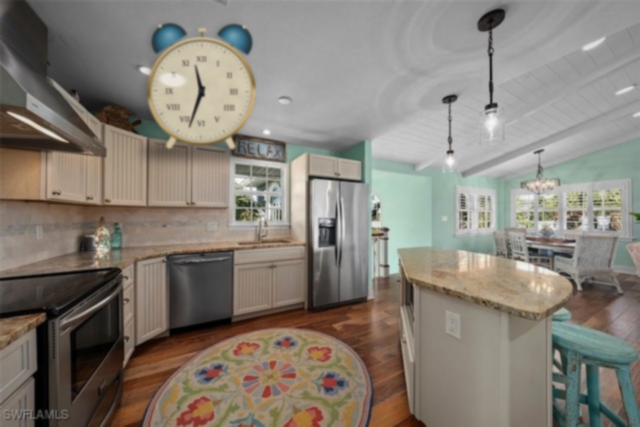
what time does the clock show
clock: 11:33
